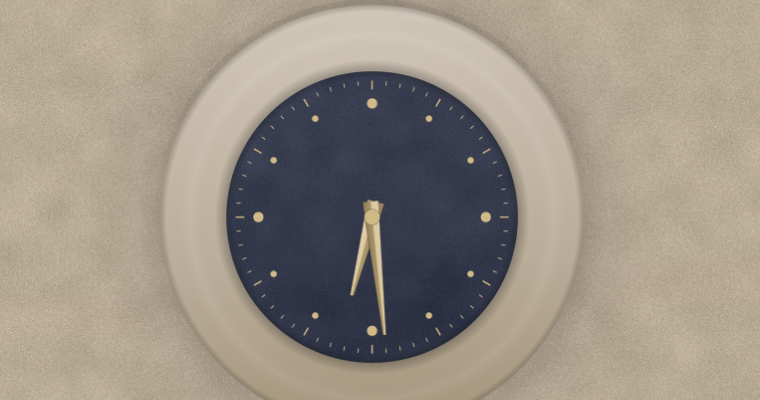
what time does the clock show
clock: 6:29
